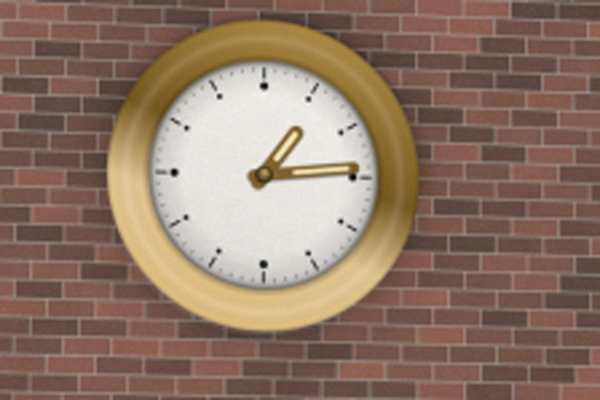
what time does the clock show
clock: 1:14
